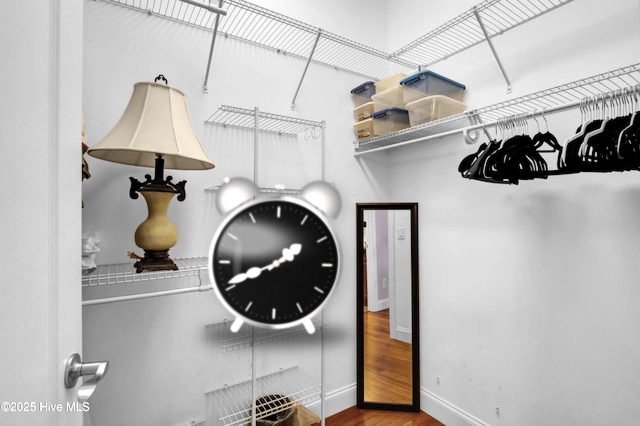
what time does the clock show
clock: 1:41
